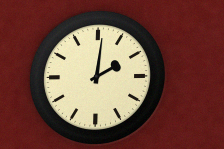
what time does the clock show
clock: 2:01
